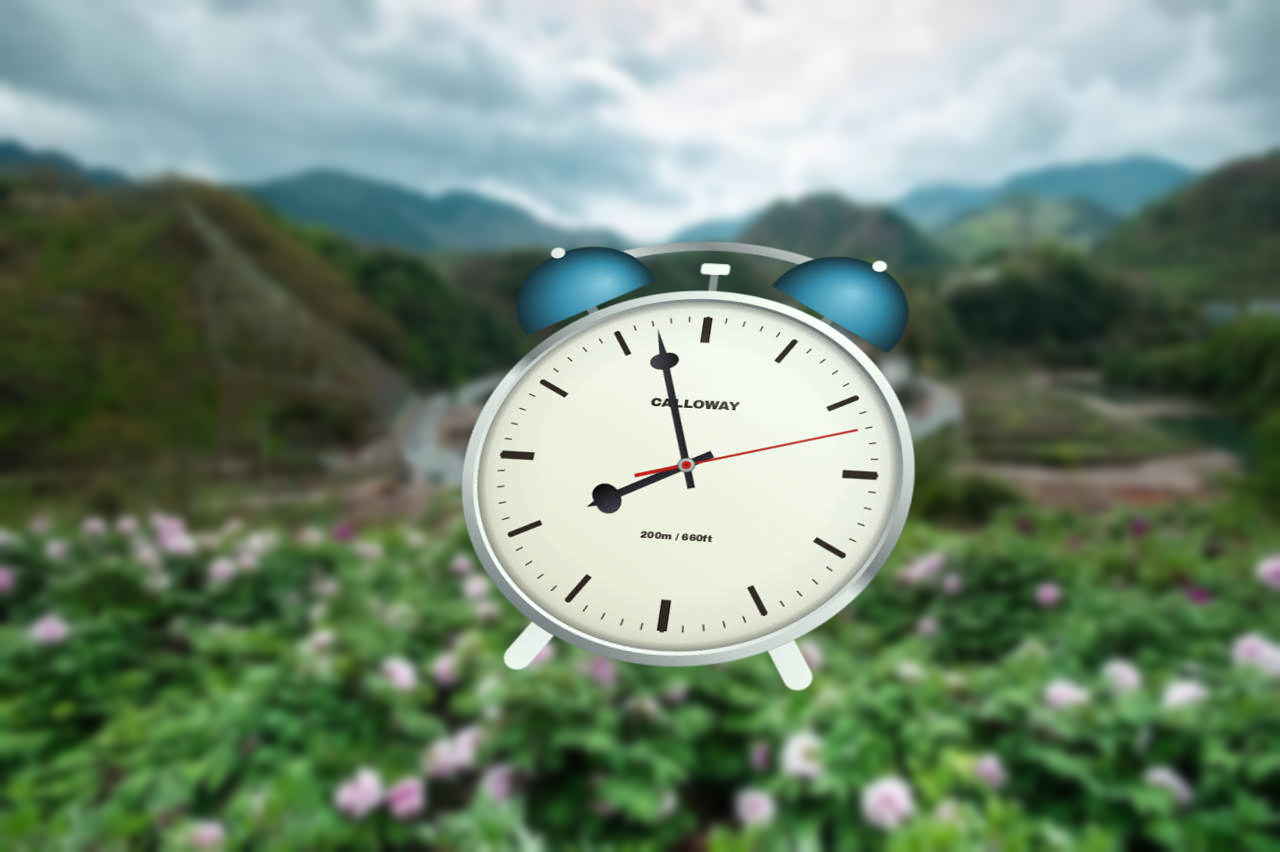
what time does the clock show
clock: 7:57:12
